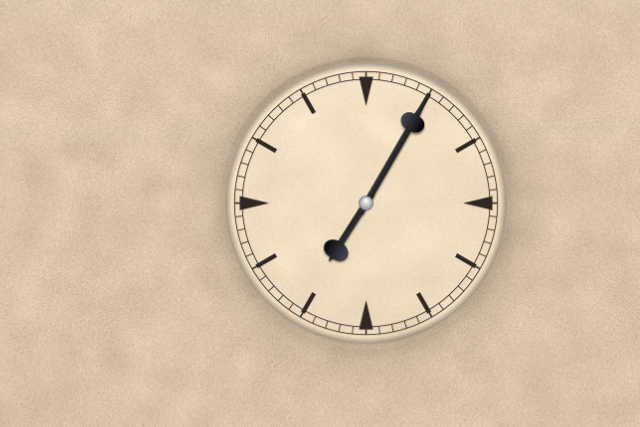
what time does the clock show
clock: 7:05
